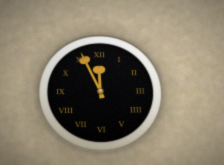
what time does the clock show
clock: 11:56
